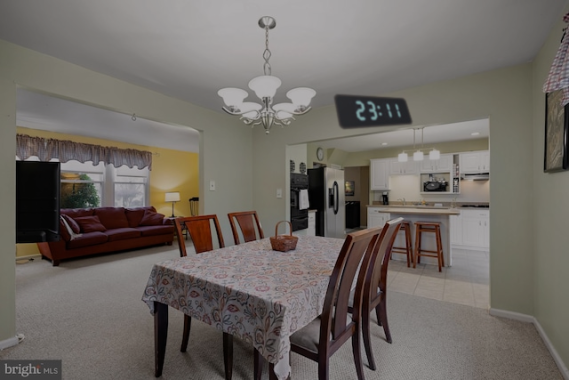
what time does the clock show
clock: 23:11
